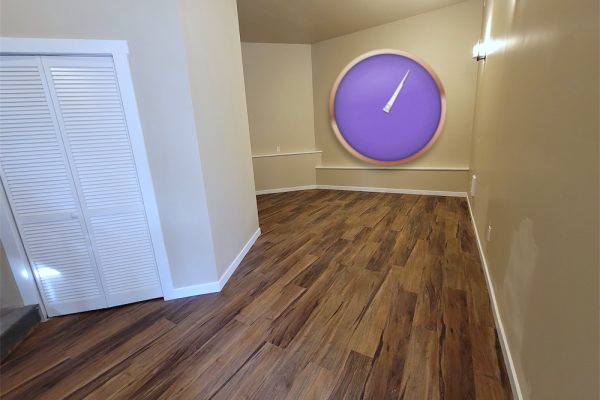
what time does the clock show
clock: 1:05
